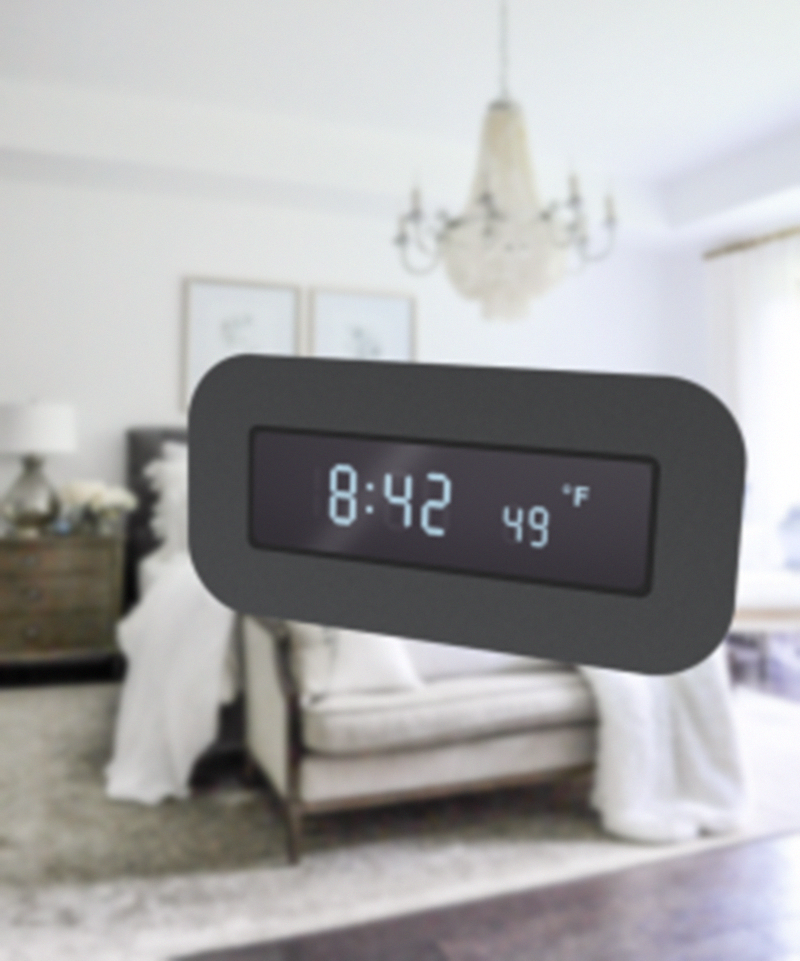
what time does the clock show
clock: 8:42
